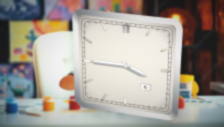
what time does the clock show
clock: 3:45
